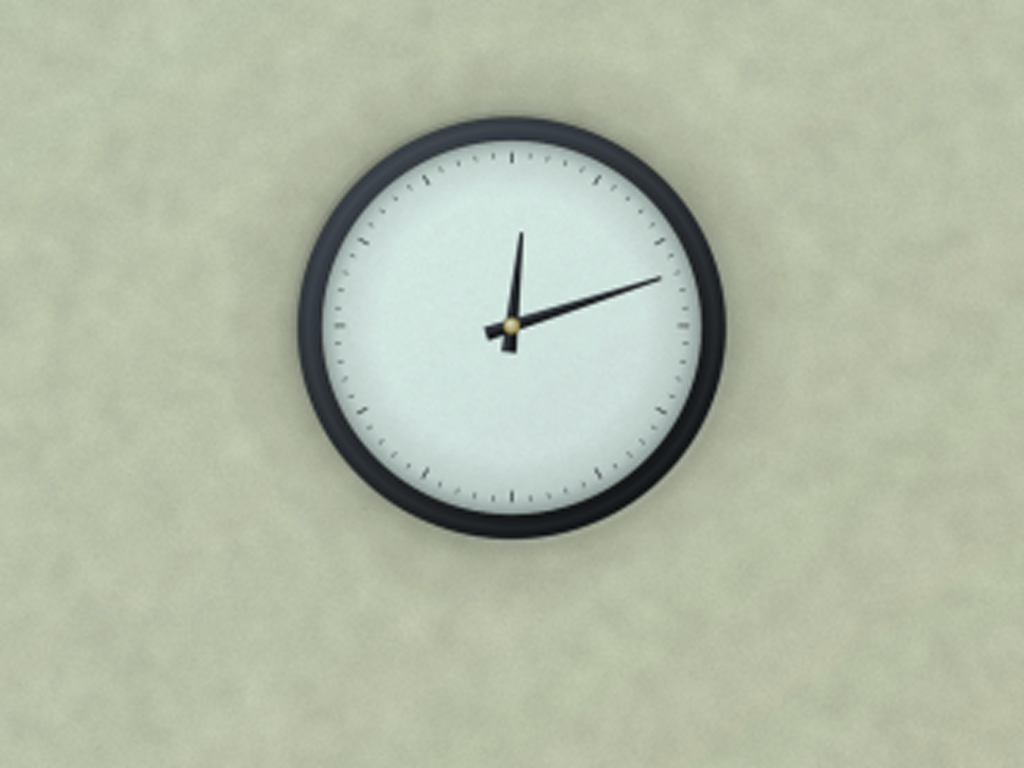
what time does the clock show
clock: 12:12
